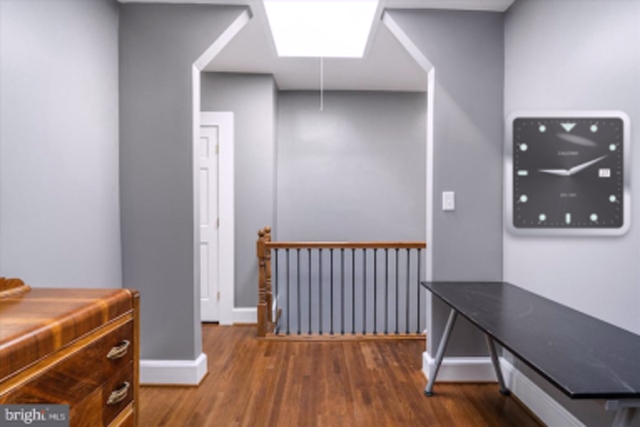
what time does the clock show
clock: 9:11
